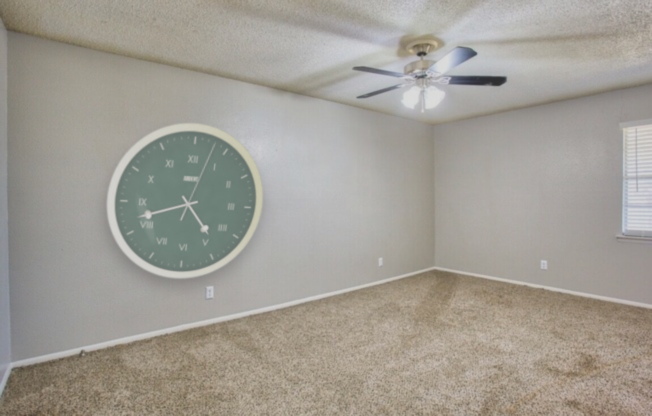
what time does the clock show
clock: 4:42:03
